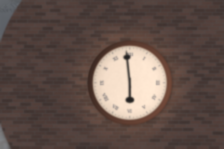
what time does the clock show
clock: 5:59
